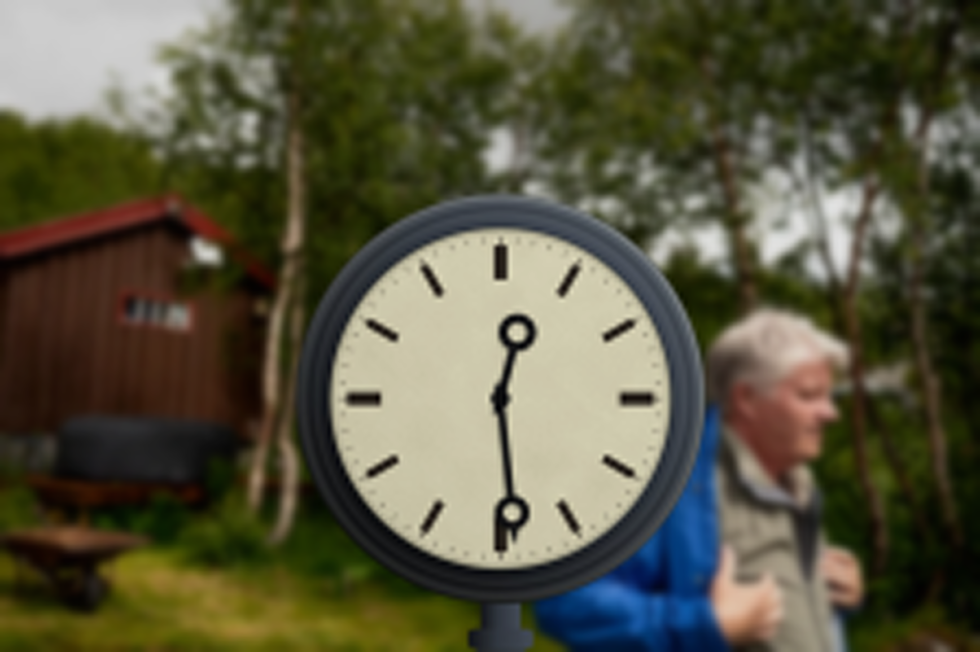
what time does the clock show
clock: 12:29
